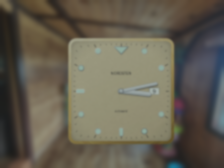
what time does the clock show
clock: 3:13
